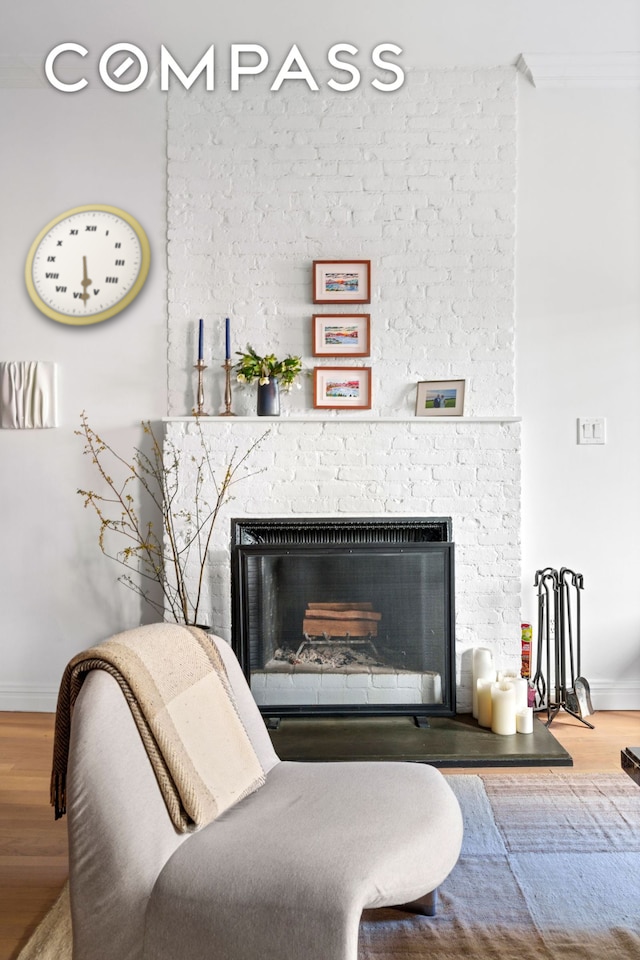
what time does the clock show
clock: 5:28
